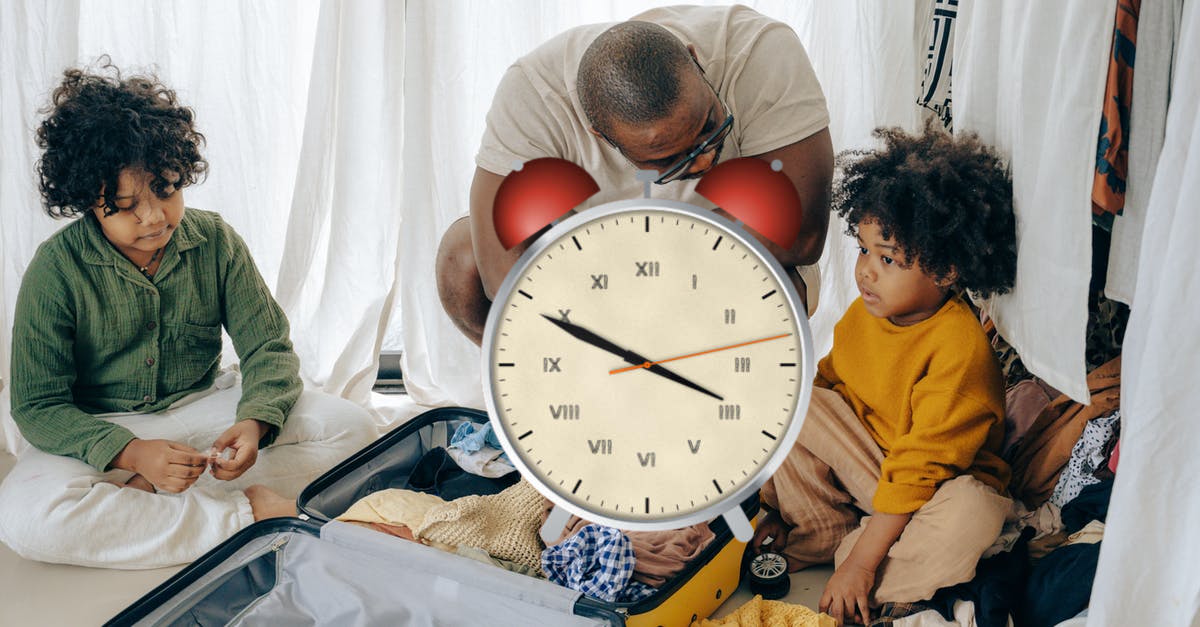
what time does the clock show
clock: 3:49:13
